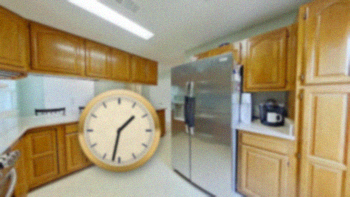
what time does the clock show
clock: 1:32
